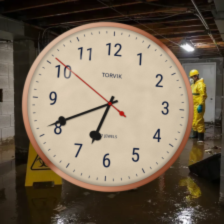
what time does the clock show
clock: 6:40:51
